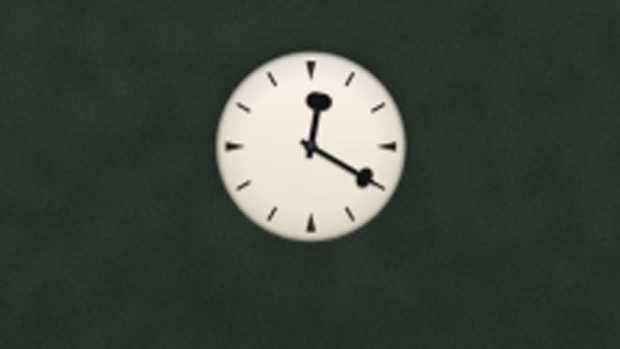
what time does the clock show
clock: 12:20
